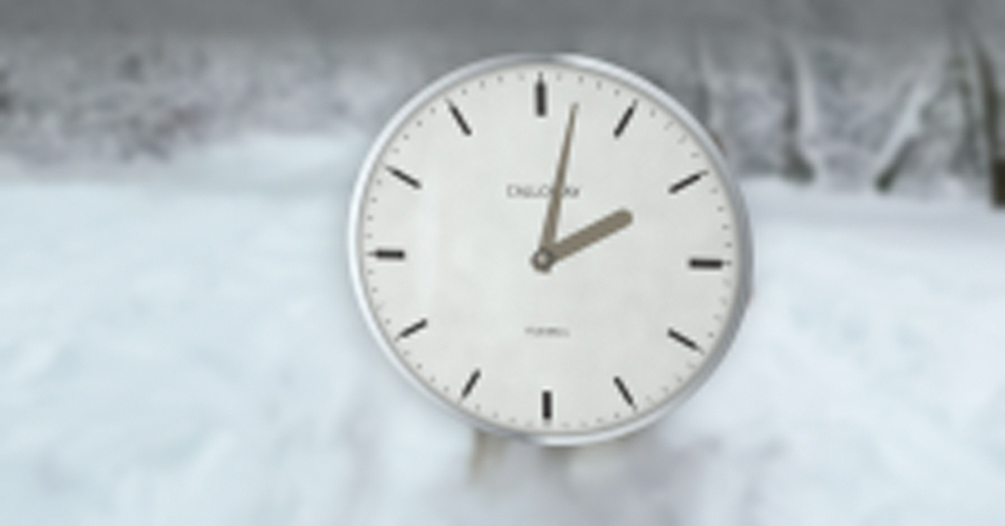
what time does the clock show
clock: 2:02
